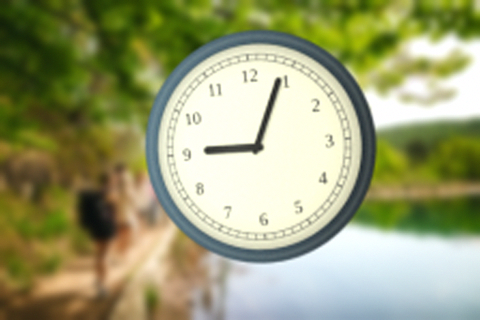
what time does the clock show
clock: 9:04
